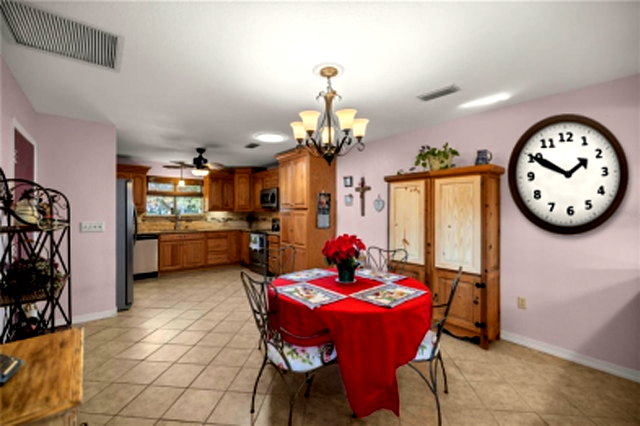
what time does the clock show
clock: 1:50
